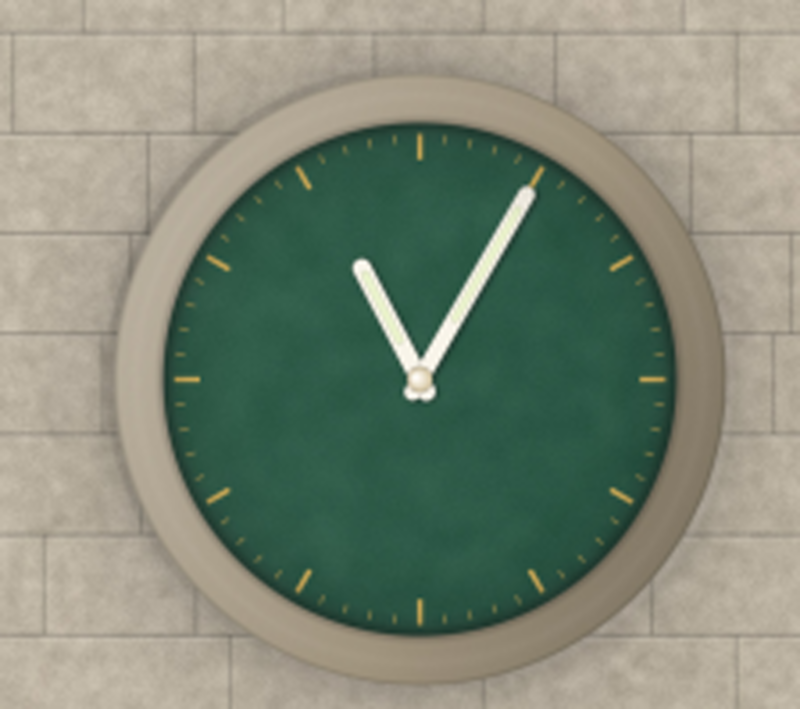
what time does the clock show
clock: 11:05
